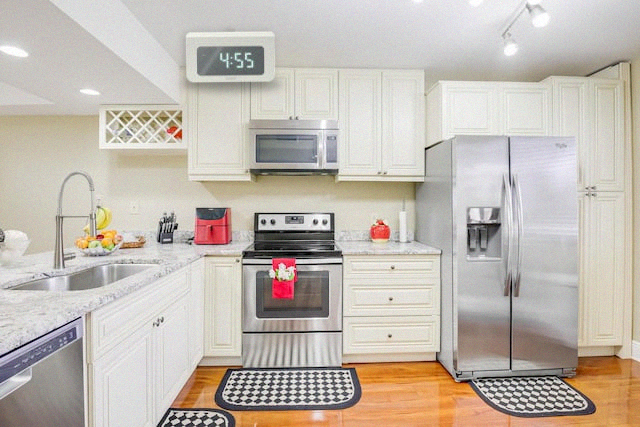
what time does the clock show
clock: 4:55
